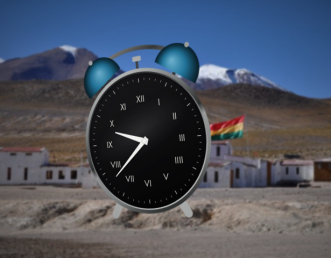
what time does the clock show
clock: 9:38
